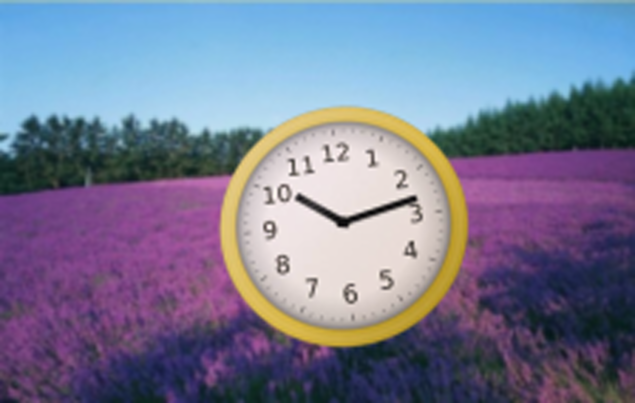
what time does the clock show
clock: 10:13
